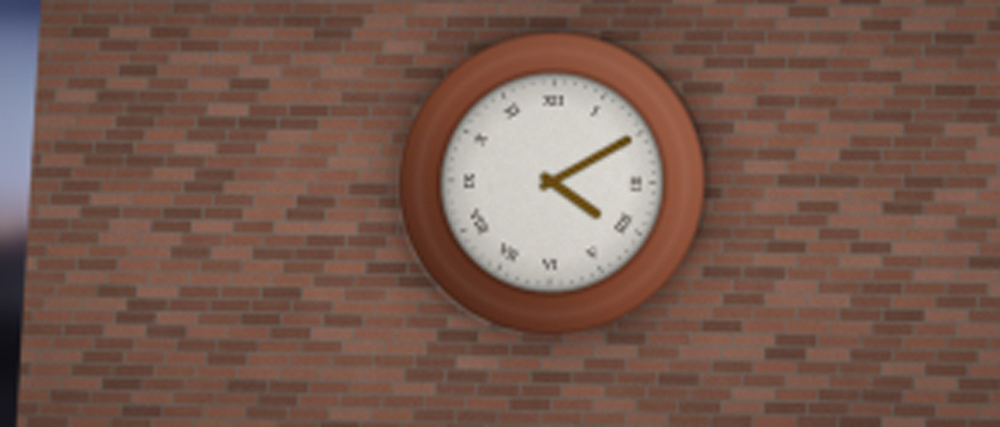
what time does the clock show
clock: 4:10
